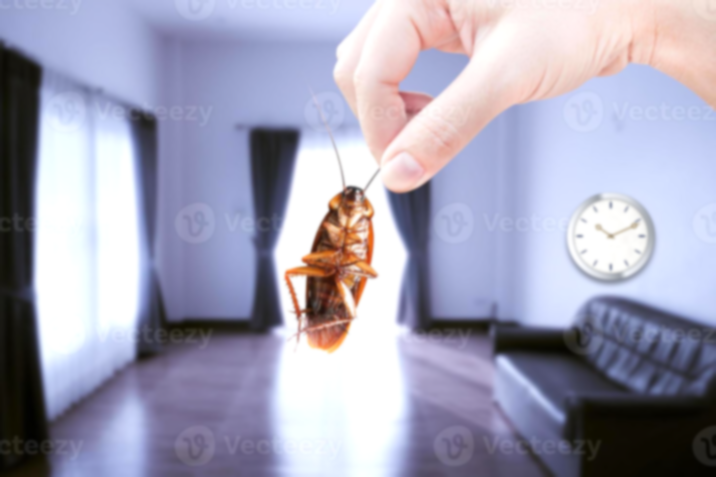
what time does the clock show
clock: 10:11
